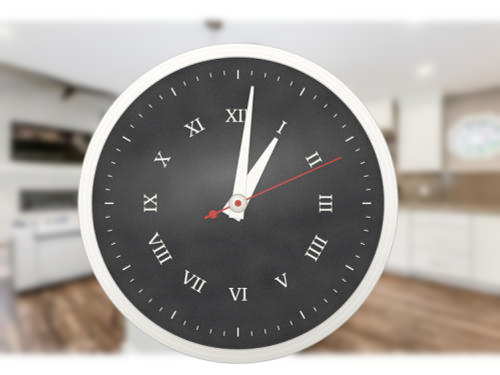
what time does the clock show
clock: 1:01:11
